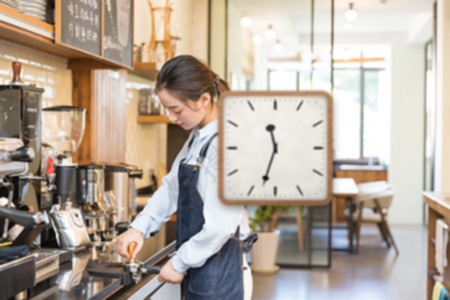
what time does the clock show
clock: 11:33
